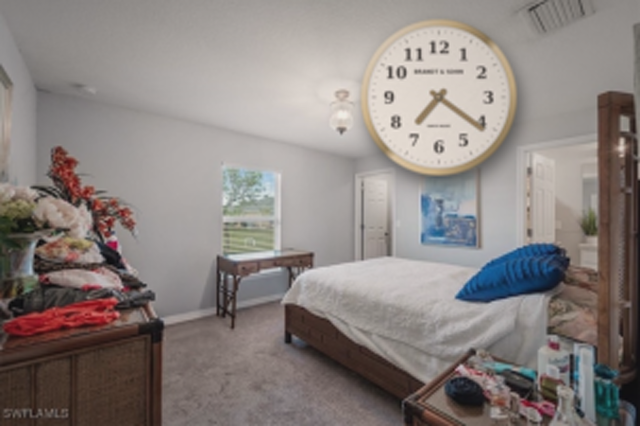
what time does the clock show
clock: 7:21
